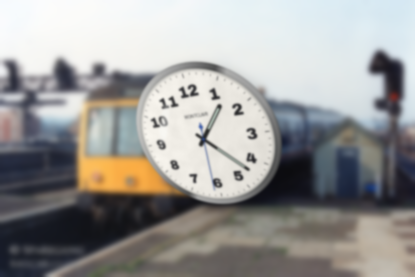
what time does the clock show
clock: 1:22:31
